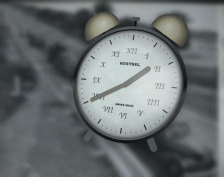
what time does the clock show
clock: 1:40
